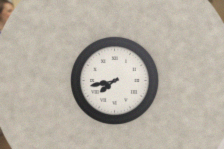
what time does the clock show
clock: 7:43
